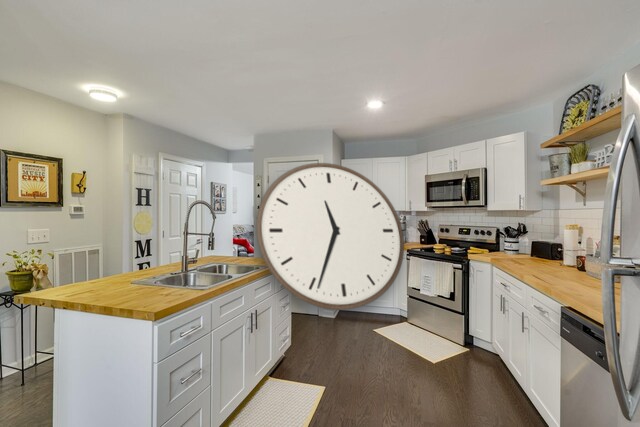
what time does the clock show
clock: 11:34
